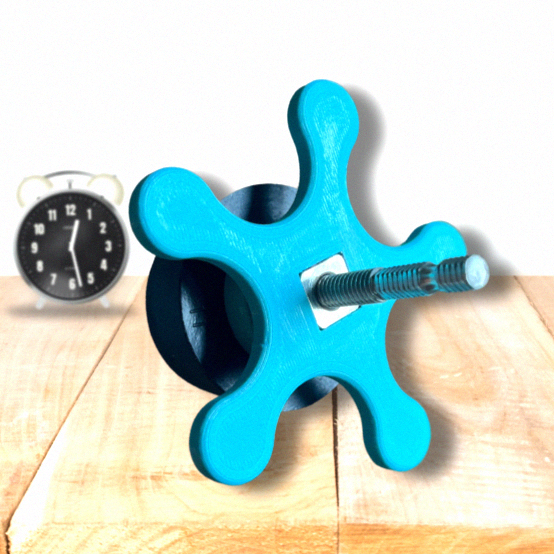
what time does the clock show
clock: 12:28
